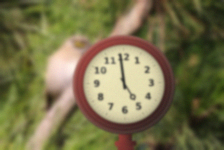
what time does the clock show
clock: 4:59
